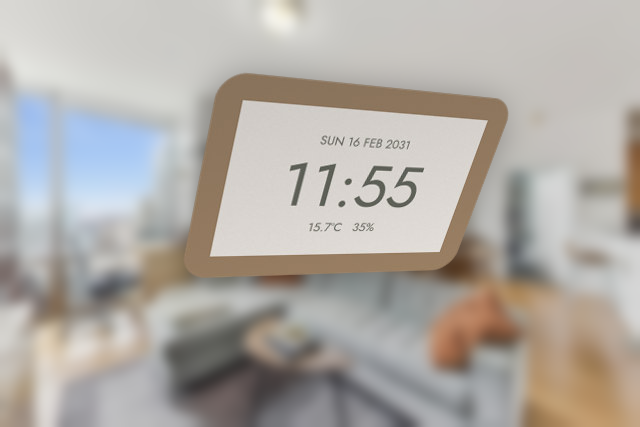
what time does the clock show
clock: 11:55
